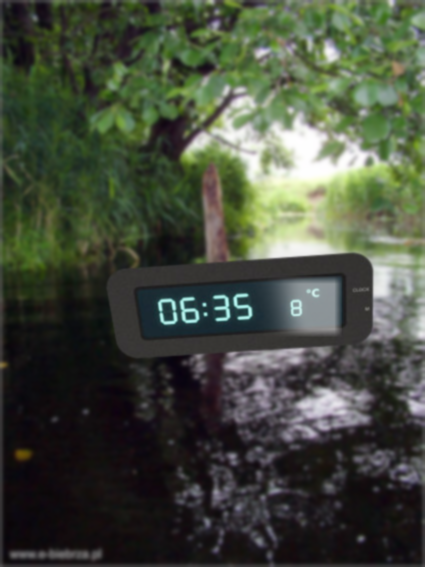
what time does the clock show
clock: 6:35
